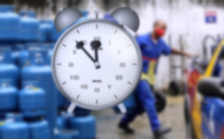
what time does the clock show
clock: 11:53
